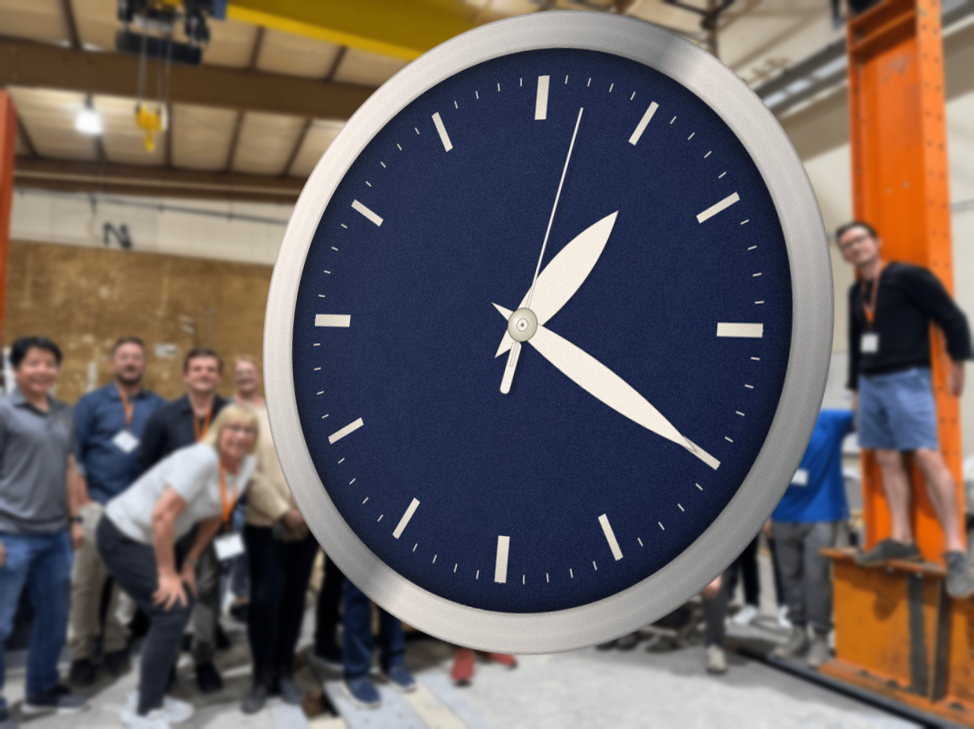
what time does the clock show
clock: 1:20:02
